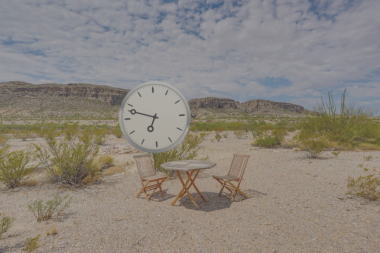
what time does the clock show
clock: 6:48
